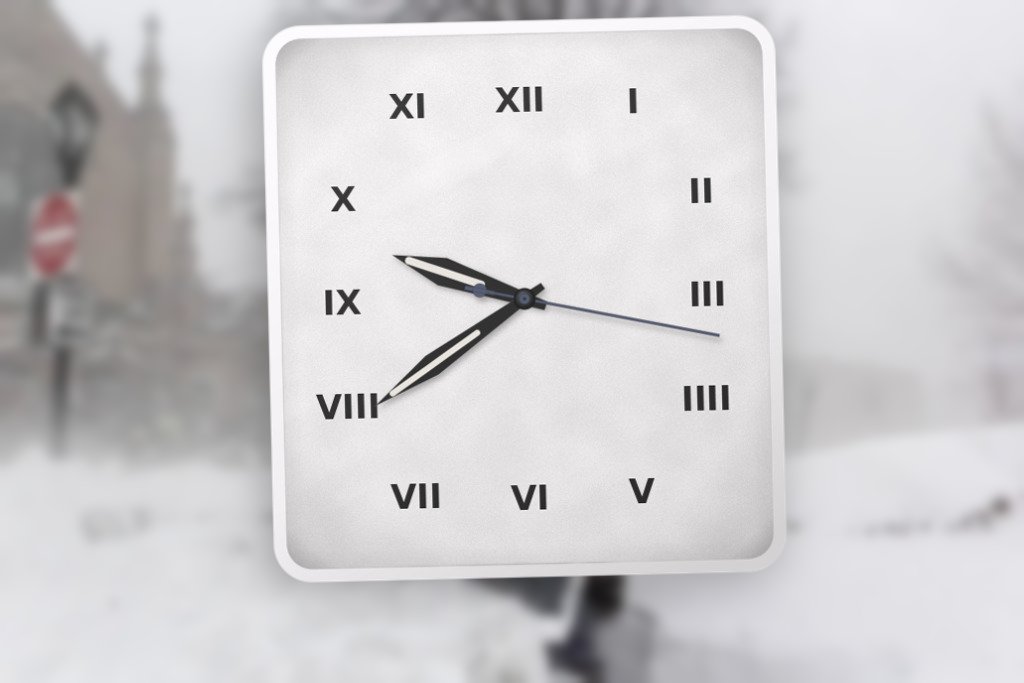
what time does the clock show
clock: 9:39:17
